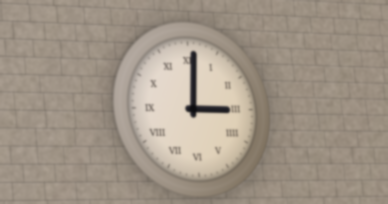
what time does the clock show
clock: 3:01
